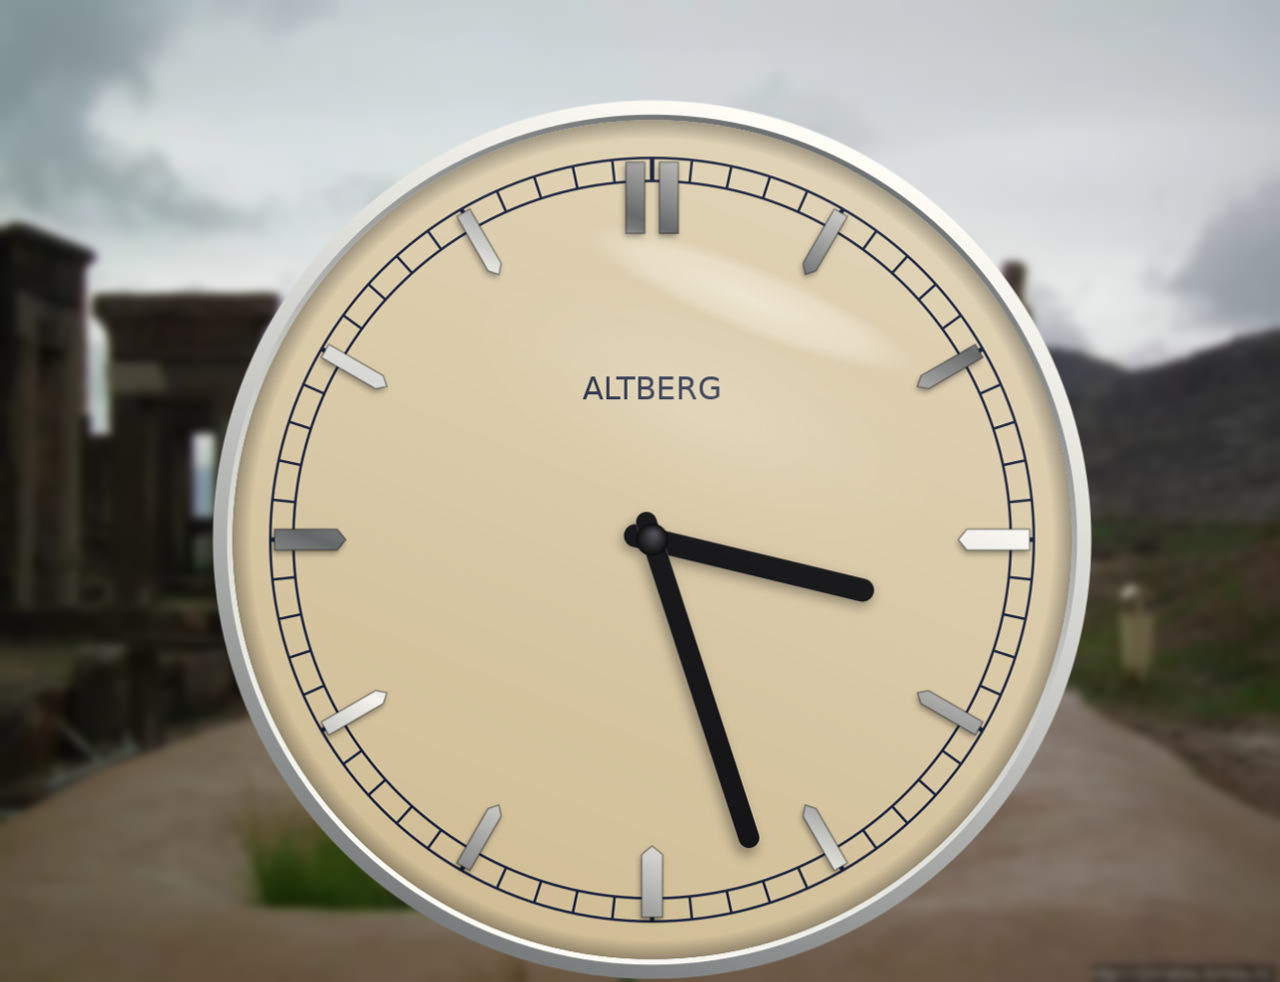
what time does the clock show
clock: 3:27
